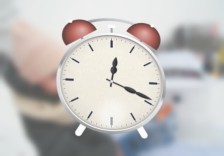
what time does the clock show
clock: 12:19
